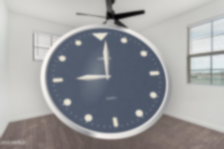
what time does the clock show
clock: 9:01
